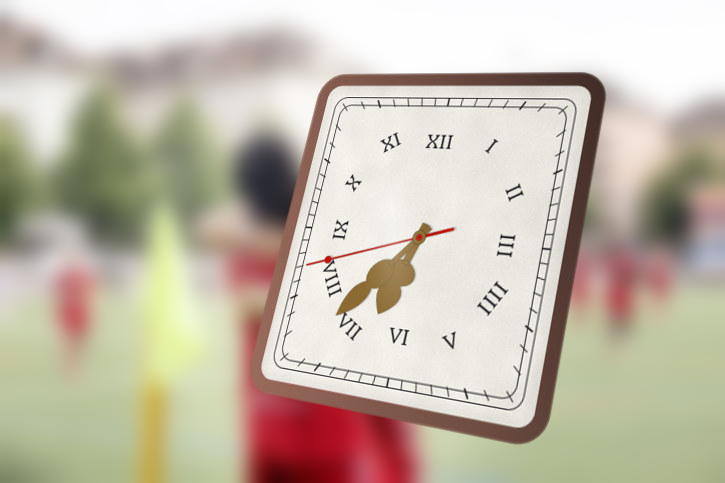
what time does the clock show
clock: 6:36:42
